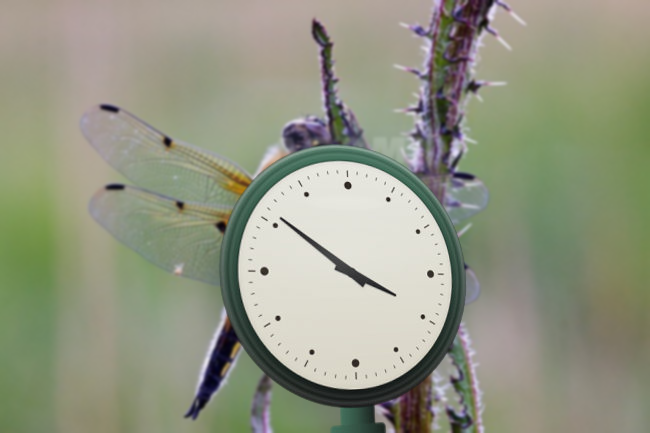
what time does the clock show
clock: 3:51
